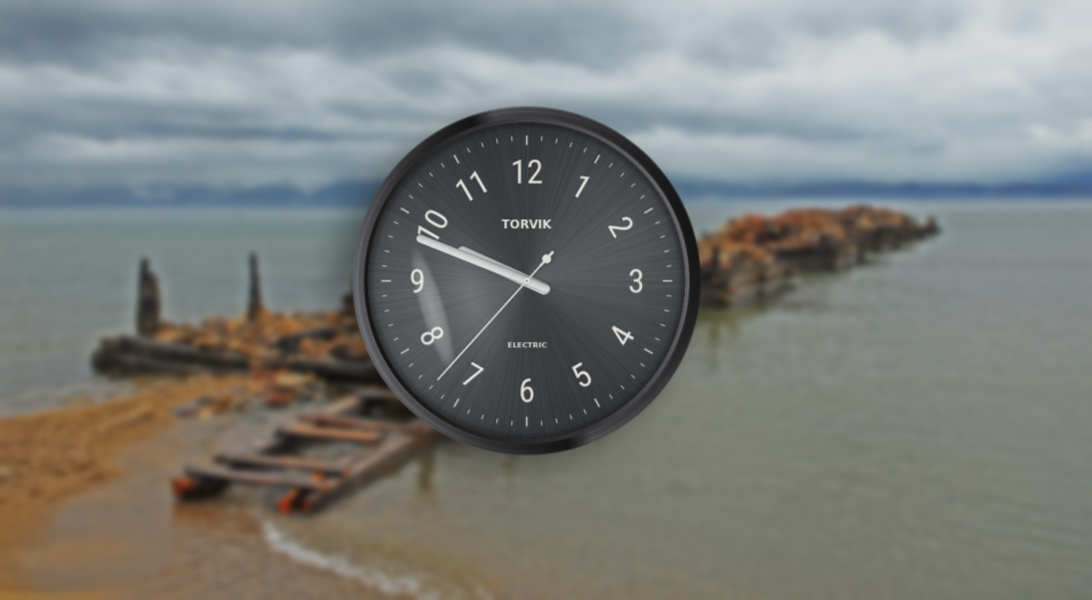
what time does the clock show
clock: 9:48:37
